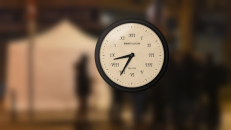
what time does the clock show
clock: 8:35
